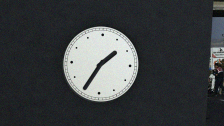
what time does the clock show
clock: 1:35
